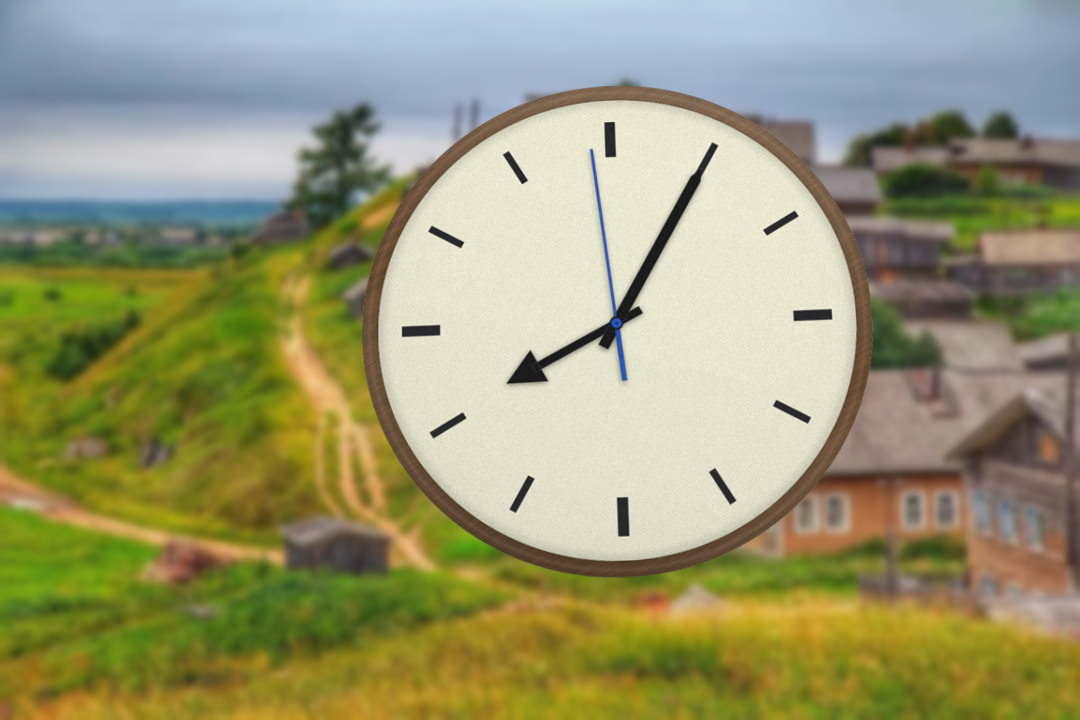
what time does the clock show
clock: 8:04:59
